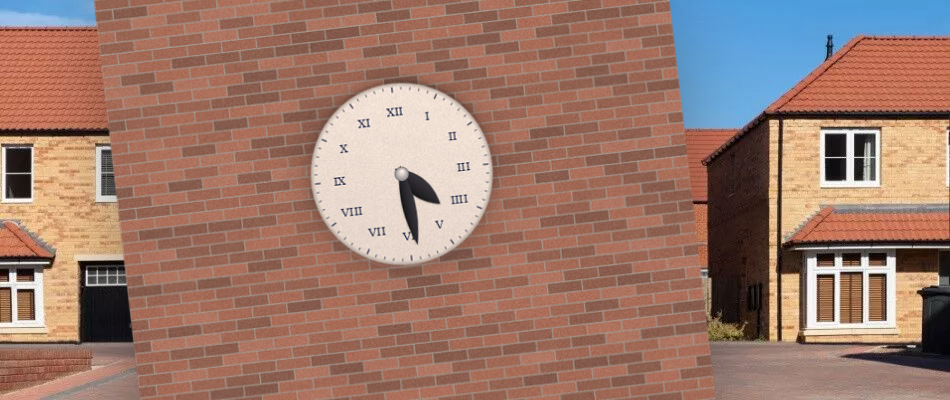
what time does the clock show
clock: 4:29
